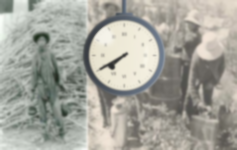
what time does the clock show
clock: 7:40
